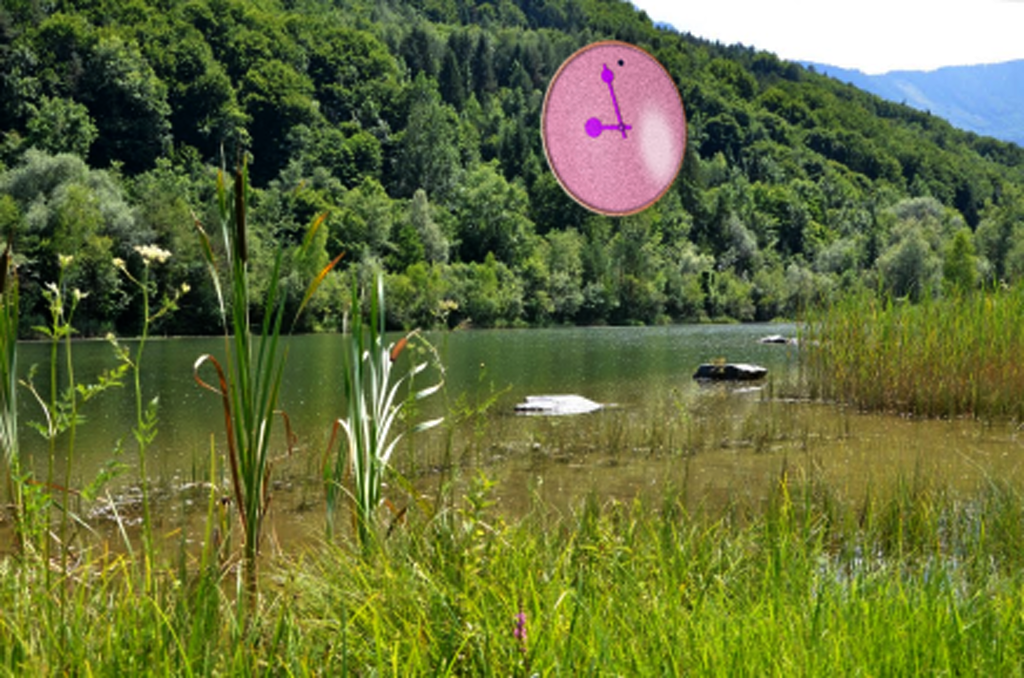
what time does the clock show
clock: 8:57
